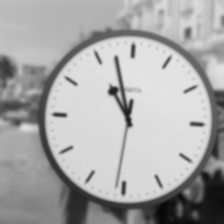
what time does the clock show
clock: 10:57:31
